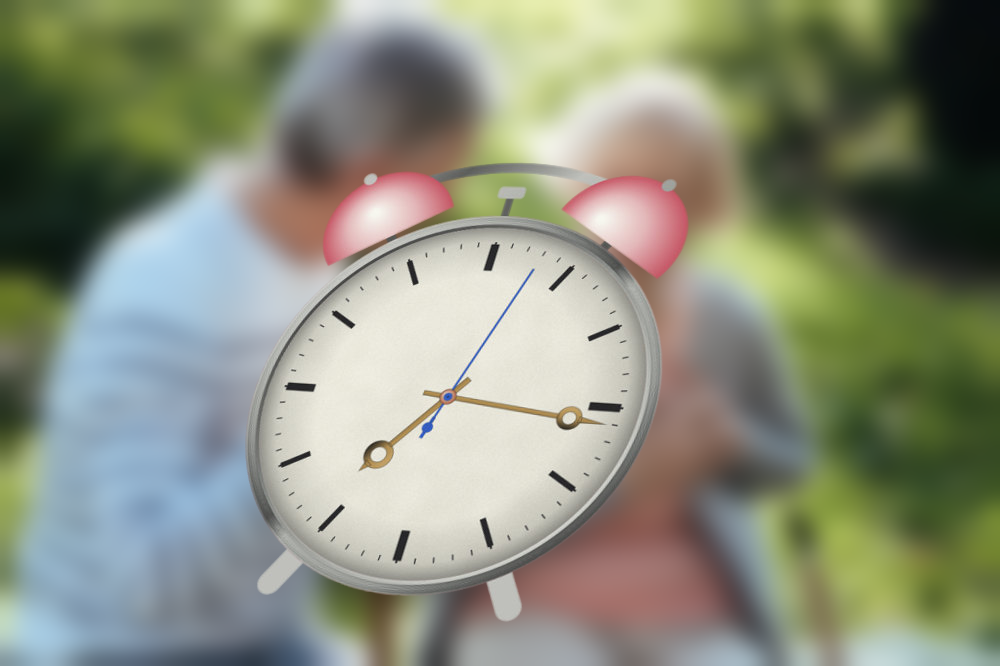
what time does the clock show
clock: 7:16:03
